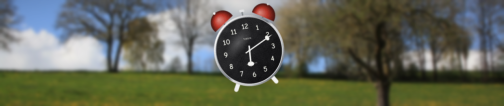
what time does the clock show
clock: 6:11
